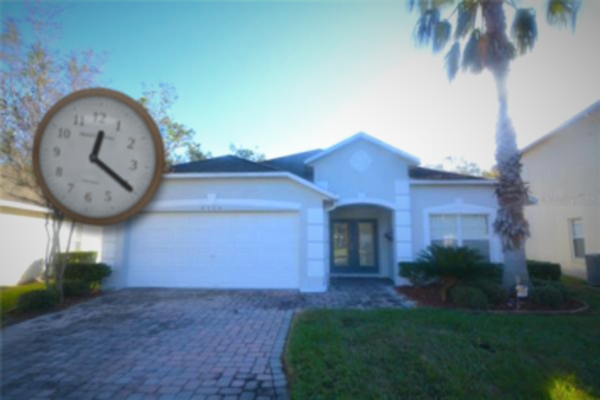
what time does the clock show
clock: 12:20
